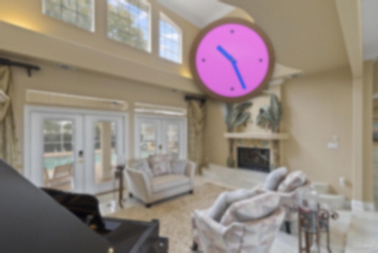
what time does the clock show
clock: 10:26
